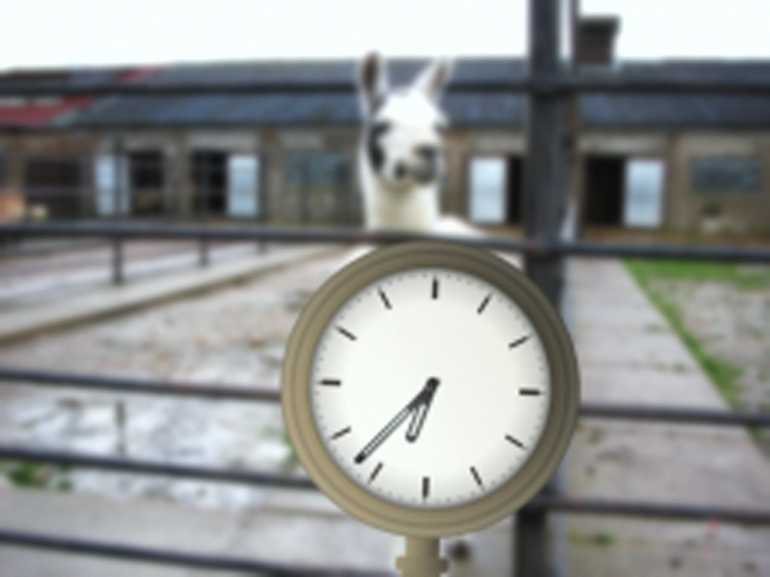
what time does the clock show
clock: 6:37
